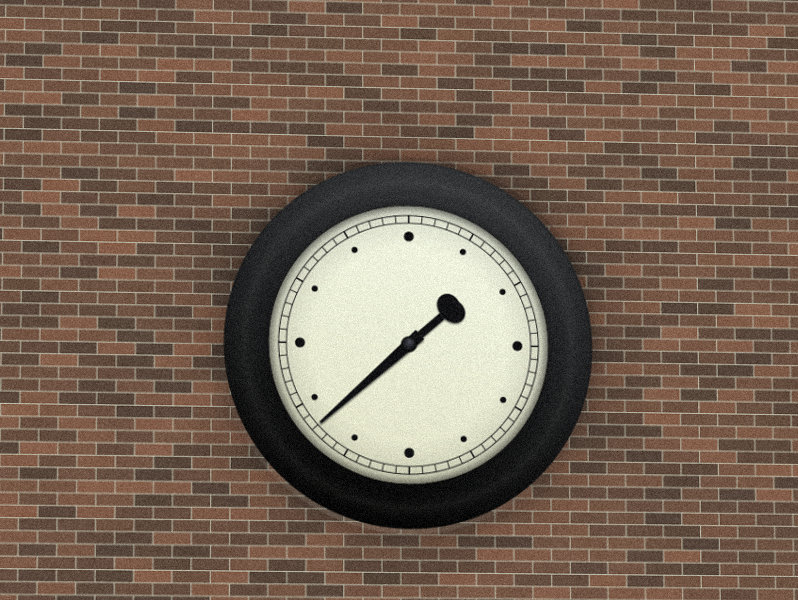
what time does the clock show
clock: 1:38
